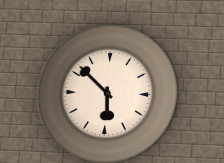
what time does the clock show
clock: 5:52
